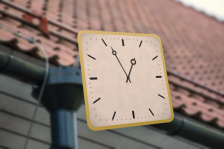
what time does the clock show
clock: 12:56
